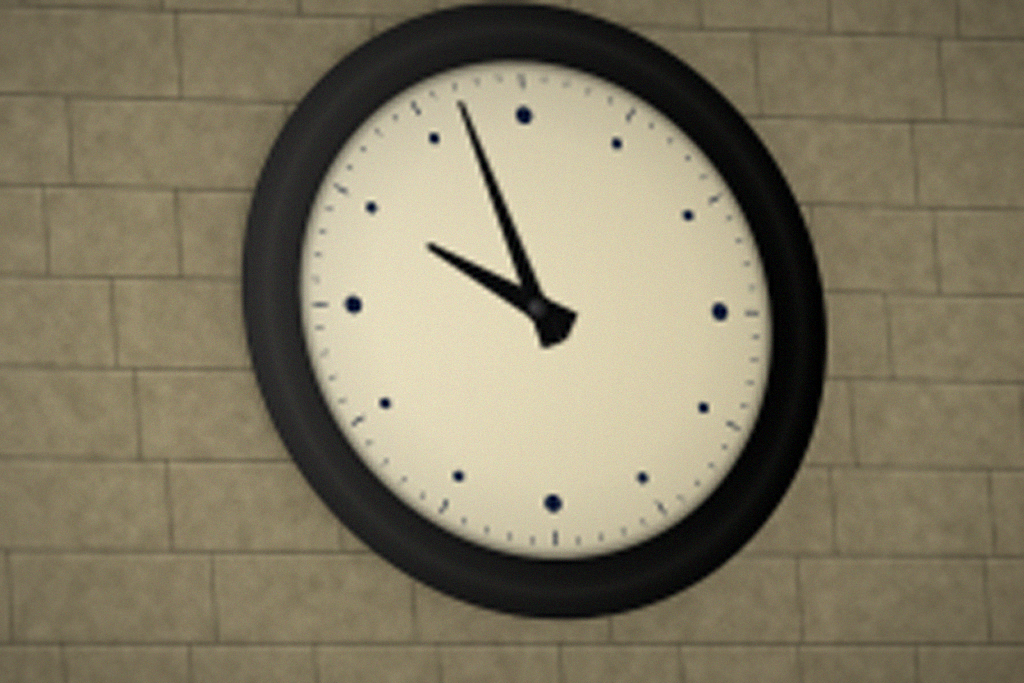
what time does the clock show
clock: 9:57
